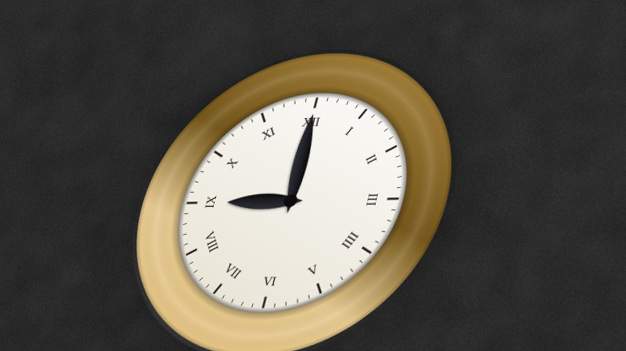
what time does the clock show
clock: 9:00
